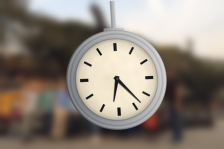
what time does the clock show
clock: 6:23
